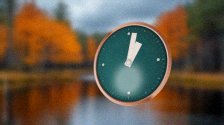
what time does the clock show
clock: 1:02
